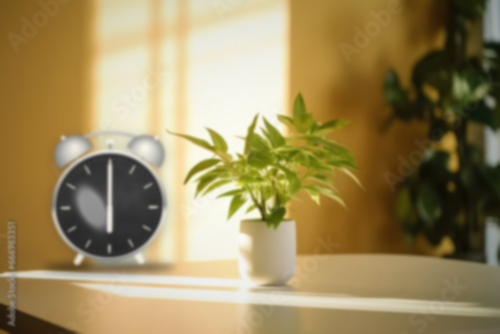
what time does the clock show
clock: 6:00
